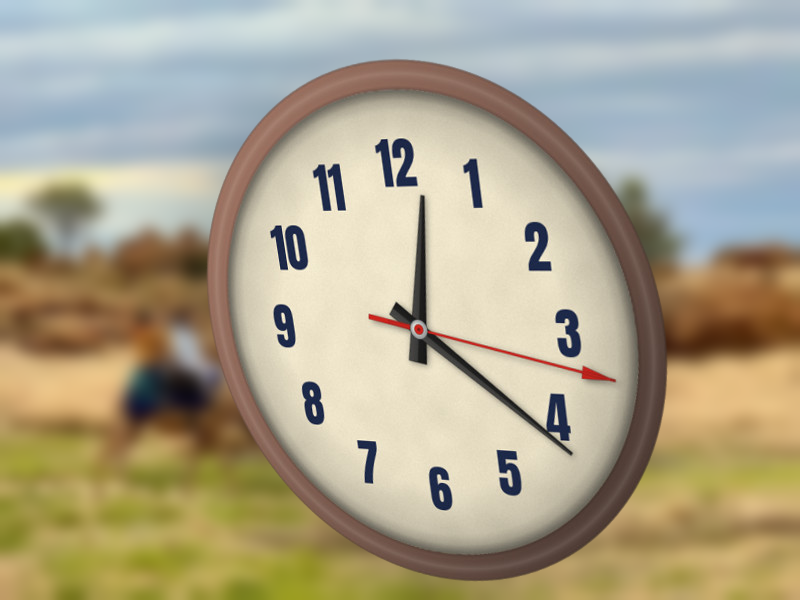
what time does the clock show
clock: 12:21:17
